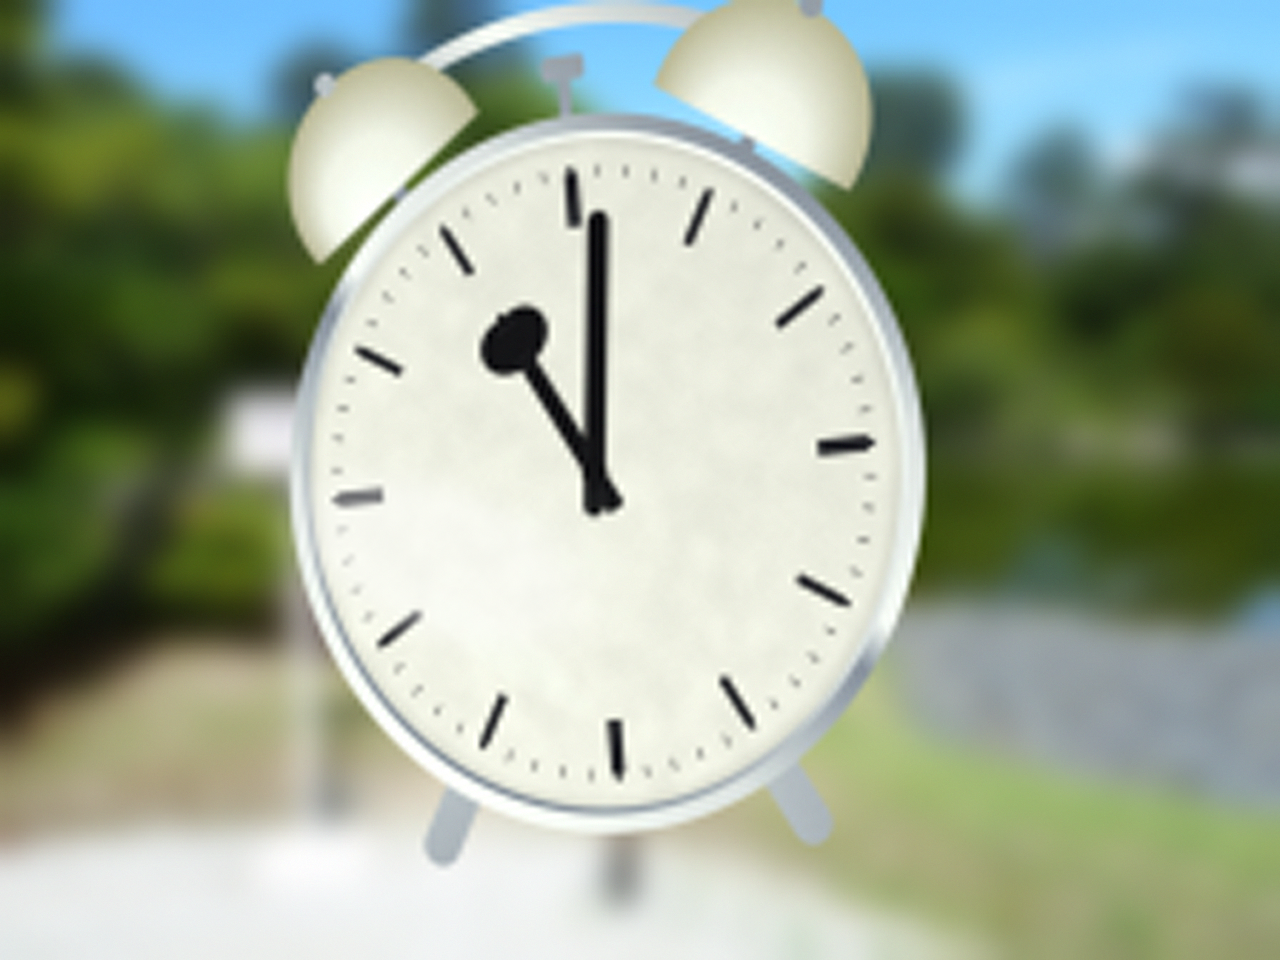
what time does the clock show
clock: 11:01
